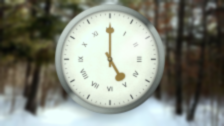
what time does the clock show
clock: 5:00
